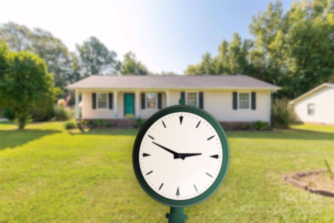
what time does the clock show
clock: 2:49
